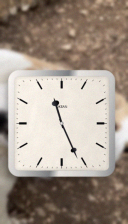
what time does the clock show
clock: 11:26
